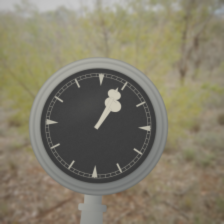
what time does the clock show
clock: 1:04
